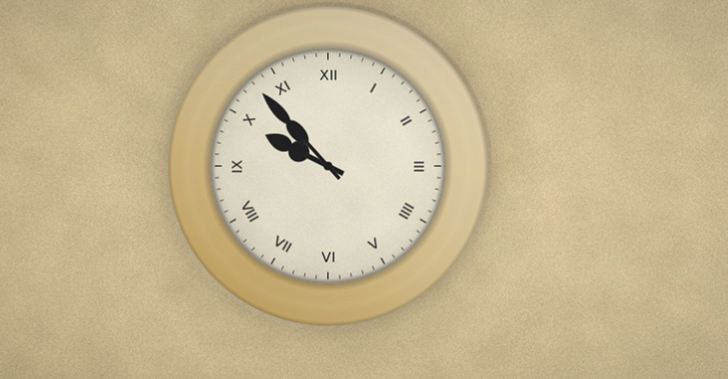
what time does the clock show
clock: 9:53
